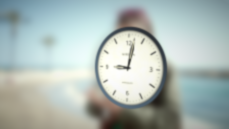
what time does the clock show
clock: 9:02
